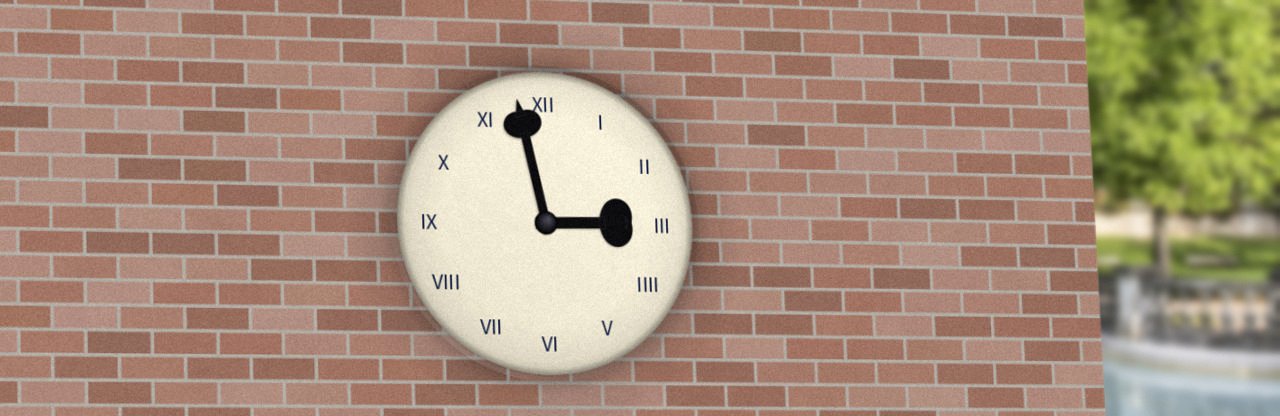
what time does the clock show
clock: 2:58
